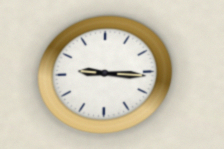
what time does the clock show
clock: 9:16
